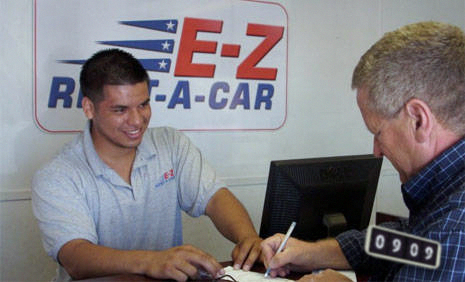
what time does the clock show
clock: 9:09
